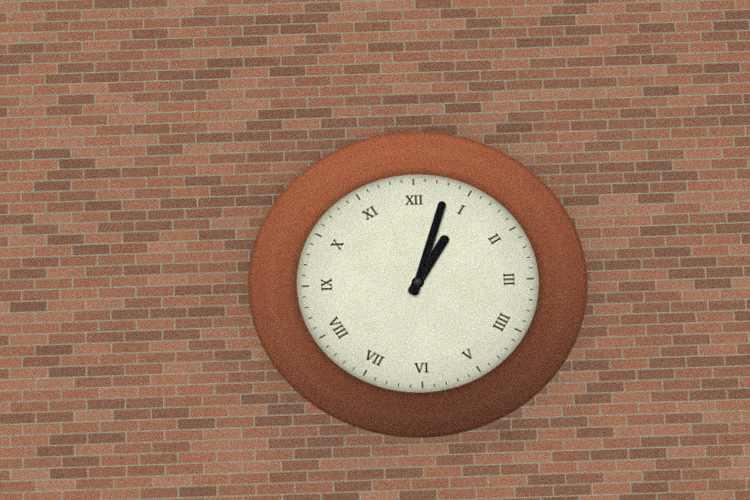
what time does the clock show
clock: 1:03
